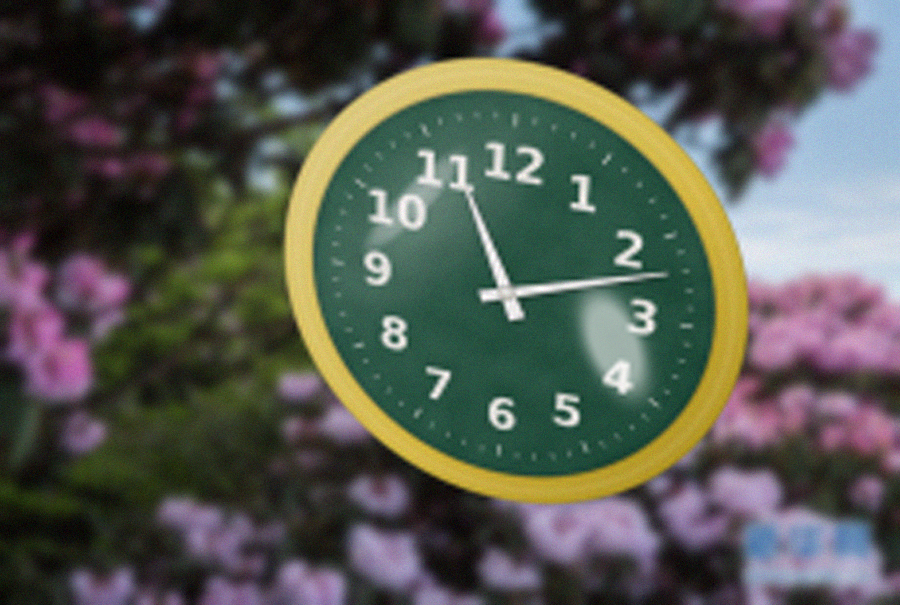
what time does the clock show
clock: 11:12
